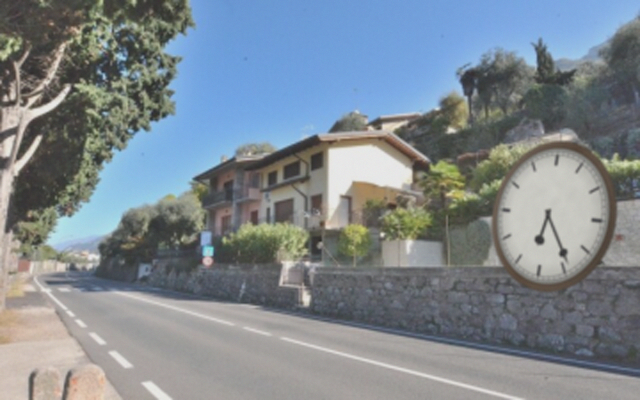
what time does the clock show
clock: 6:24
